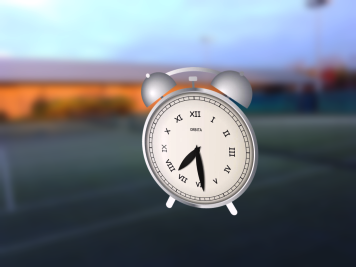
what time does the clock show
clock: 7:29
